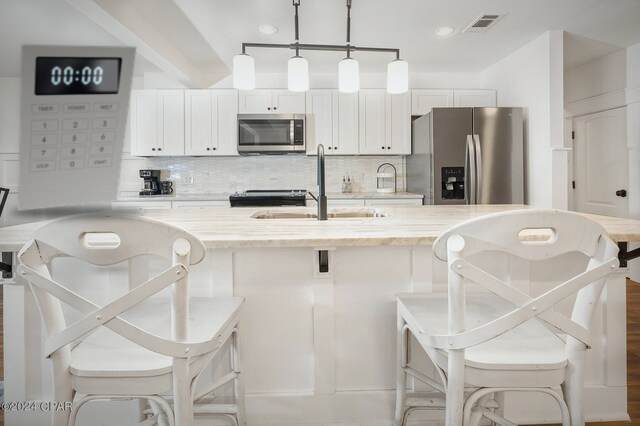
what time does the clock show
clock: 0:00
